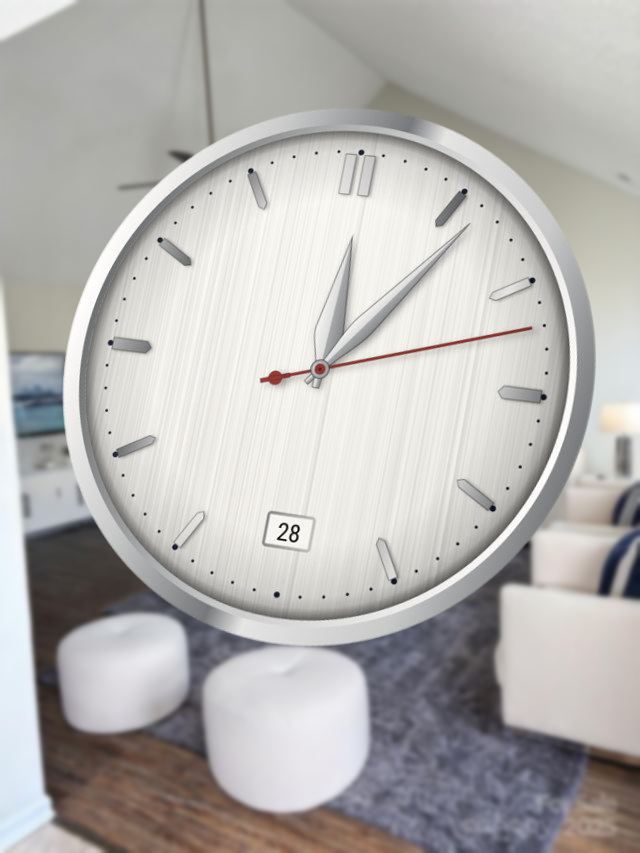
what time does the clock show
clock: 12:06:12
